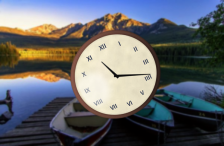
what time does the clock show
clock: 11:19
